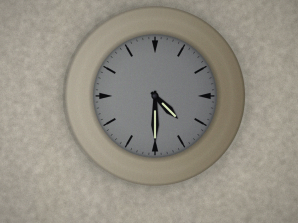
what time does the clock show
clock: 4:30
